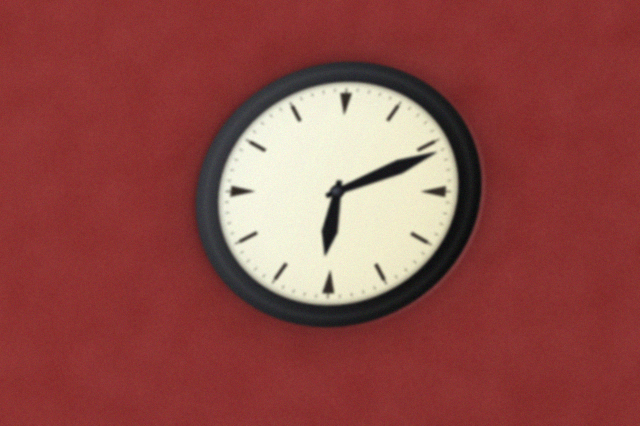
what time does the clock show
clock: 6:11
